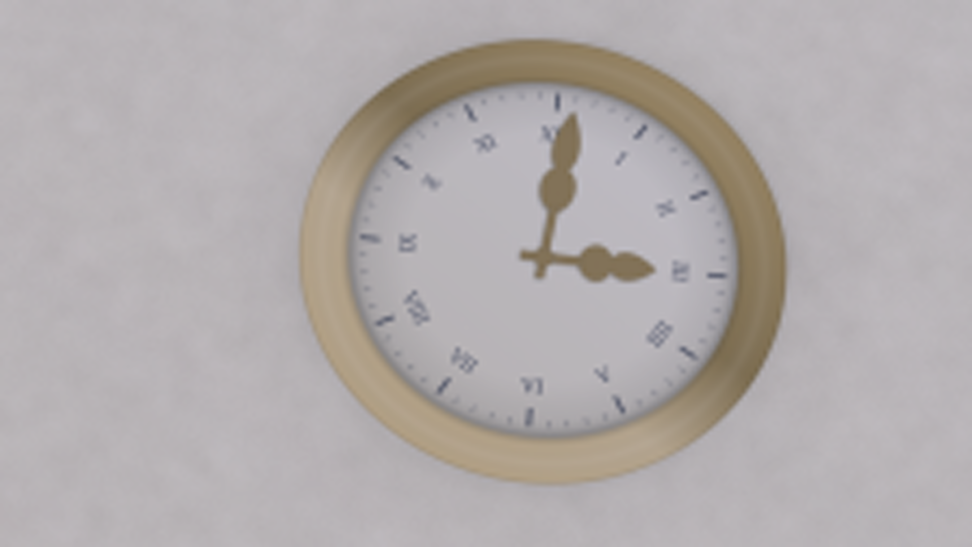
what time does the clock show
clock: 3:01
